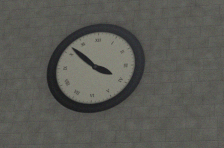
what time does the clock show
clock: 3:52
